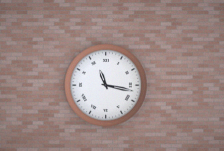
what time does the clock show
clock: 11:17
